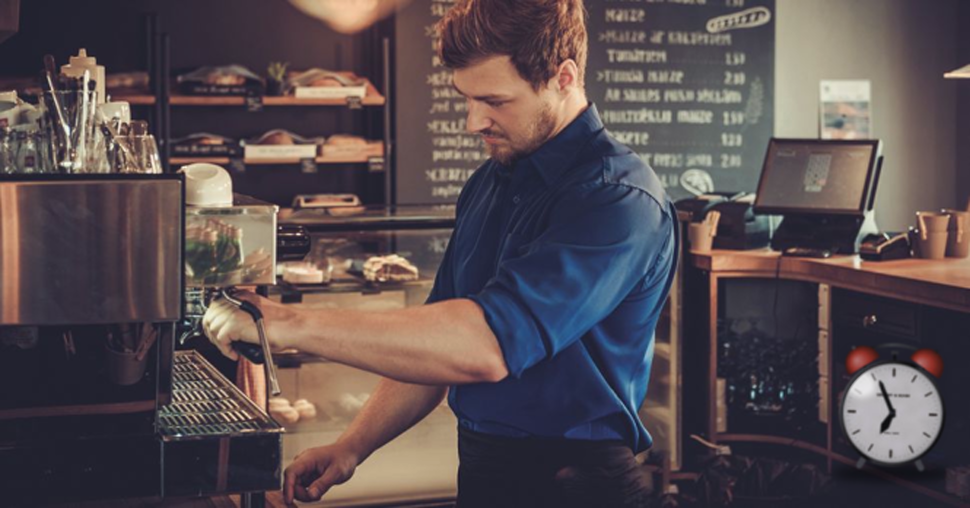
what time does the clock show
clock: 6:56
